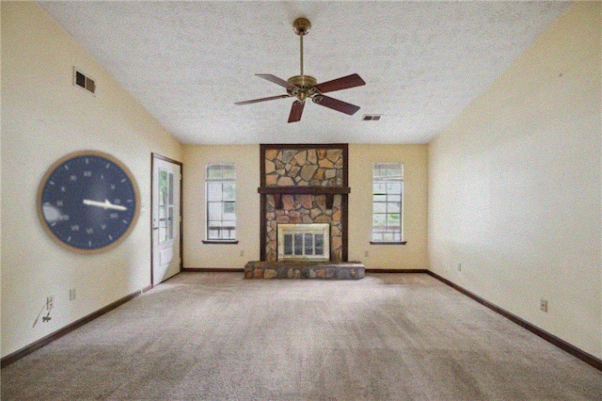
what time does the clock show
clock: 3:17
